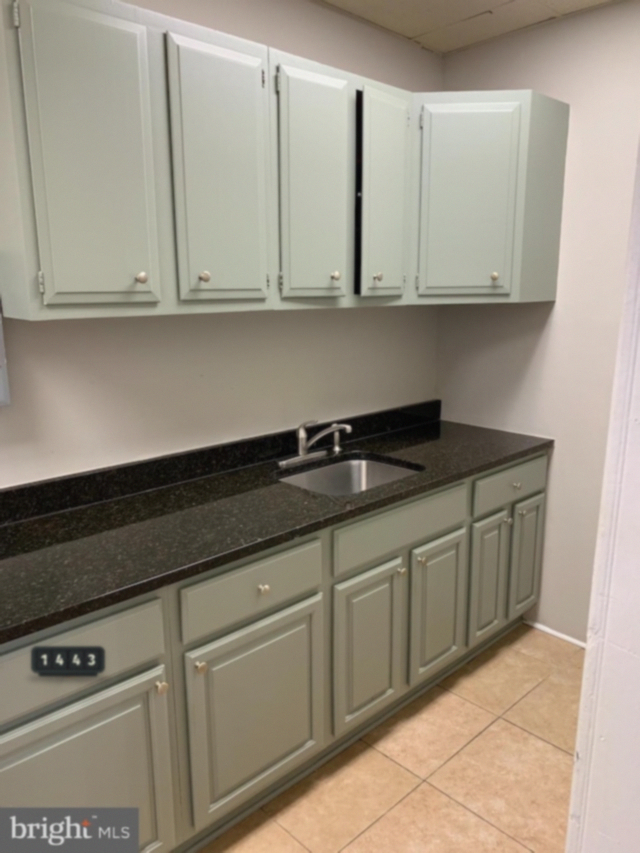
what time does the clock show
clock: 14:43
